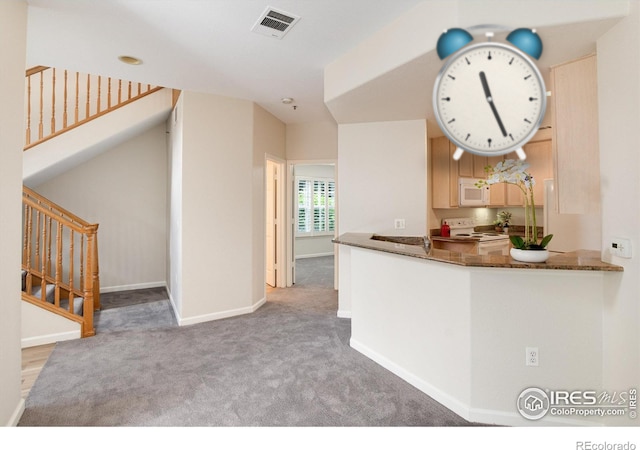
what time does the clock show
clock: 11:26
